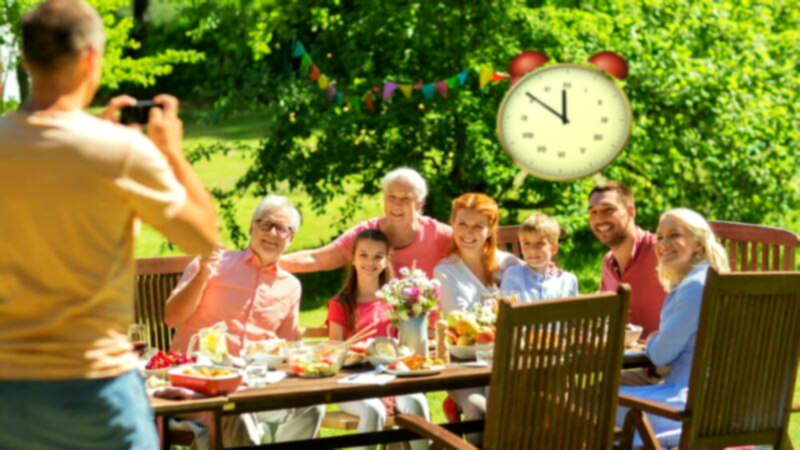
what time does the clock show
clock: 11:51
